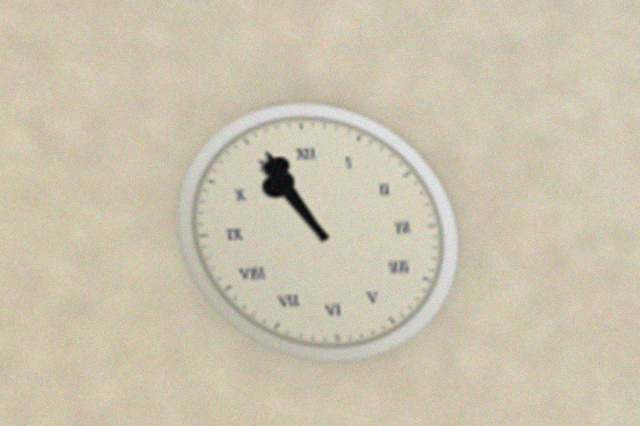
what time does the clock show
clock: 10:56
